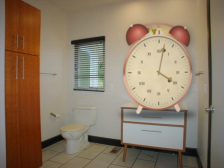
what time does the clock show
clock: 4:02
